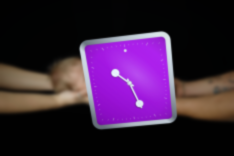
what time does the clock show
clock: 10:27
